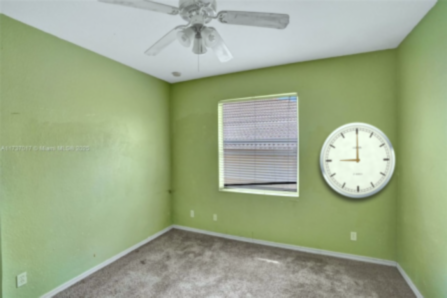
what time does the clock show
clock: 9:00
